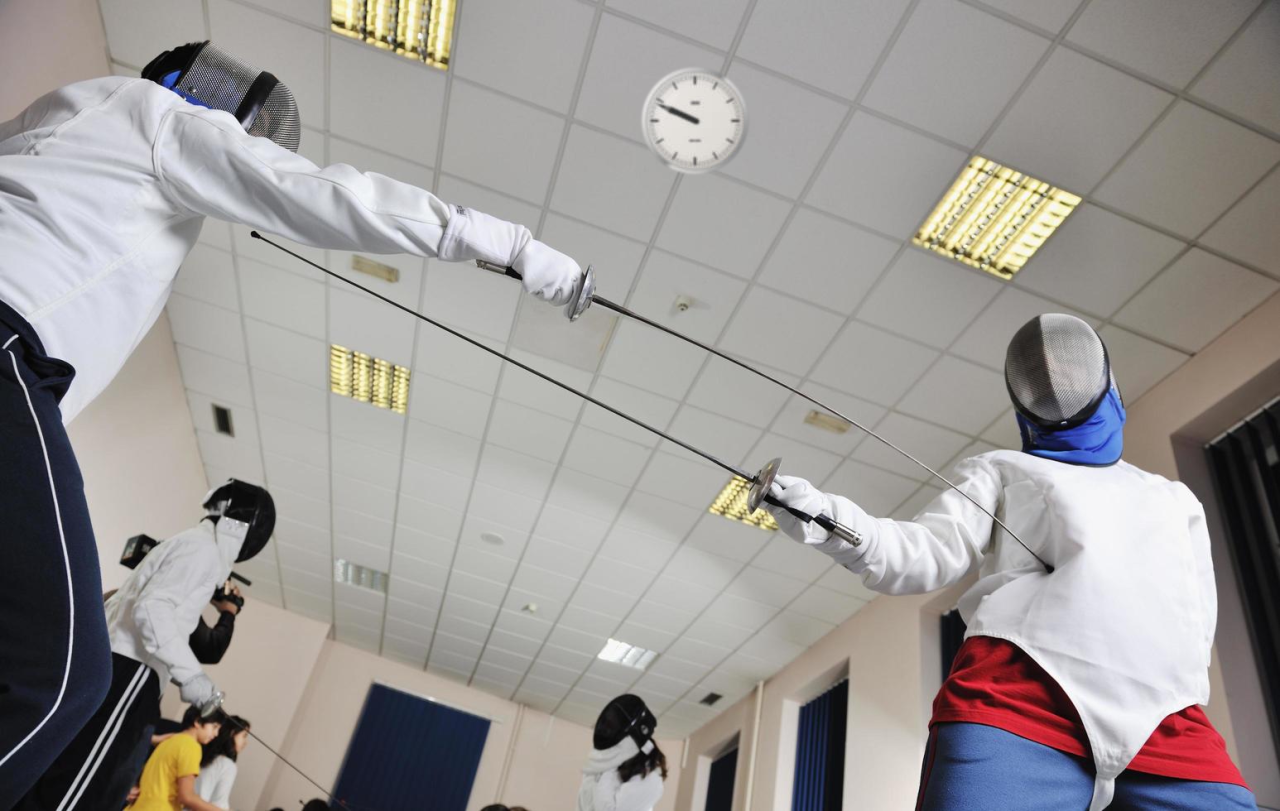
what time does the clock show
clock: 9:49
